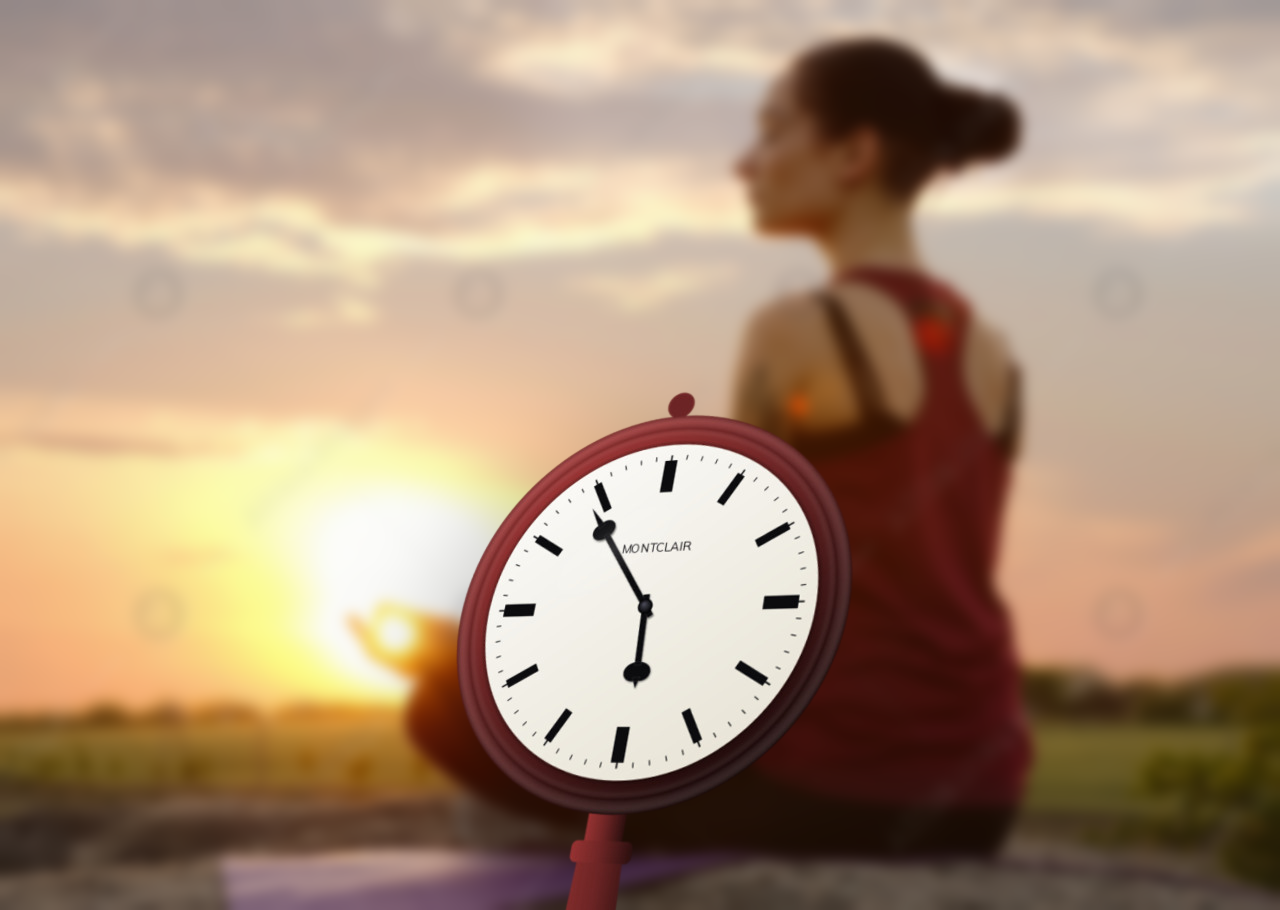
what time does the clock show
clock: 5:54
